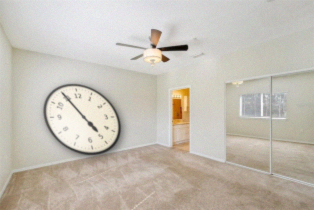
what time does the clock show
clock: 4:55
